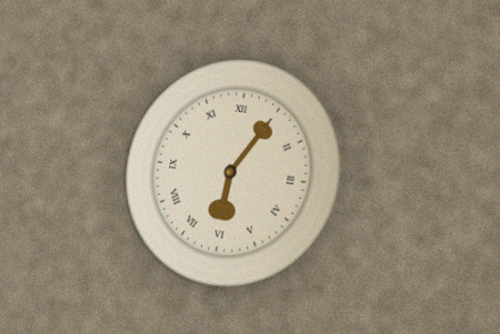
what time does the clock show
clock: 6:05
